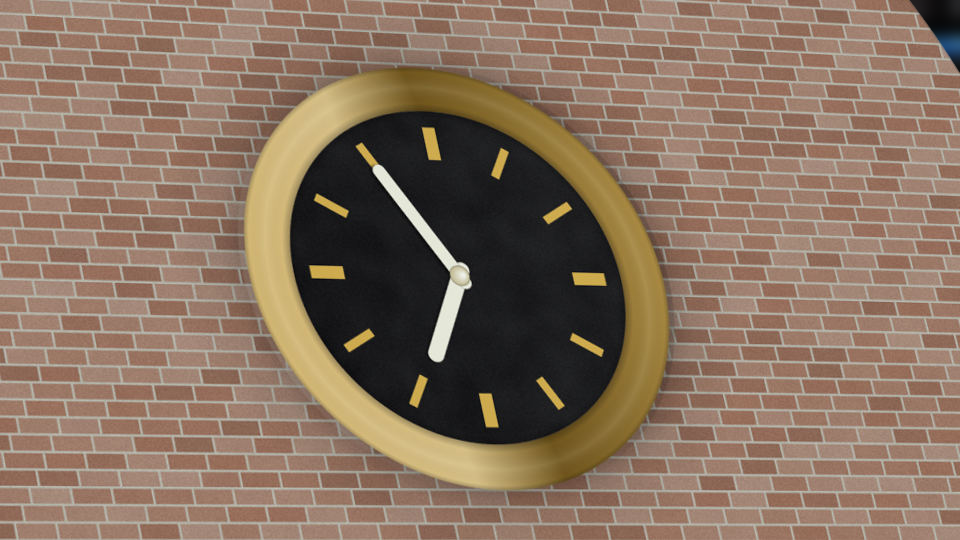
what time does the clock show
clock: 6:55
